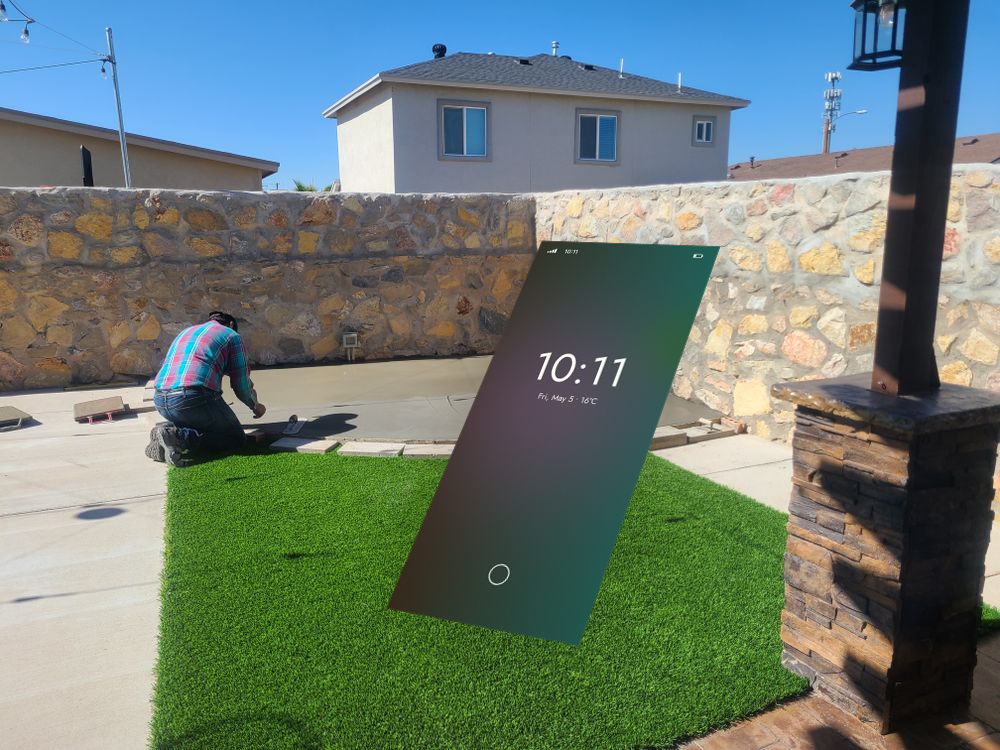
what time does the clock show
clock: 10:11
